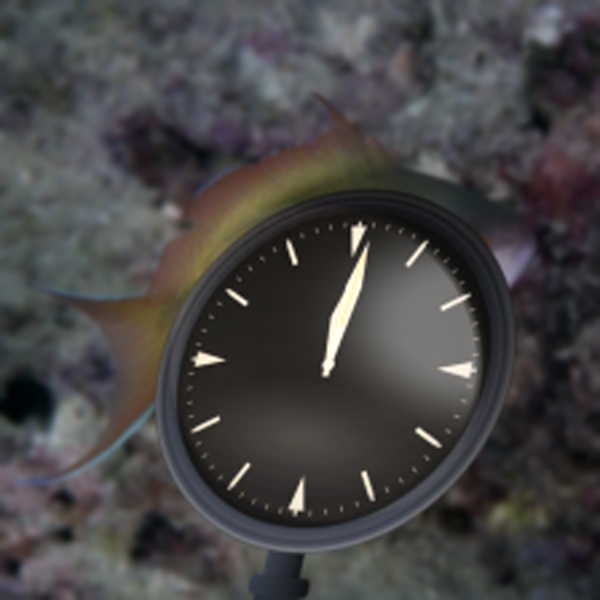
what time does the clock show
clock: 12:01
